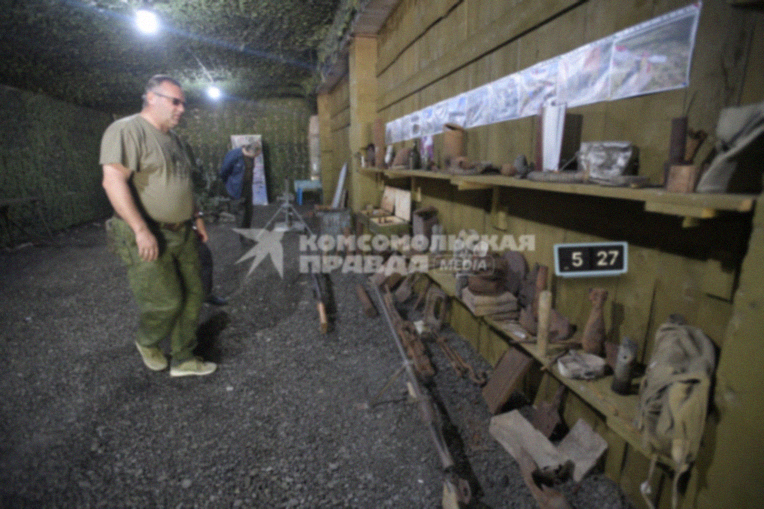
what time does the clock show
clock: 5:27
